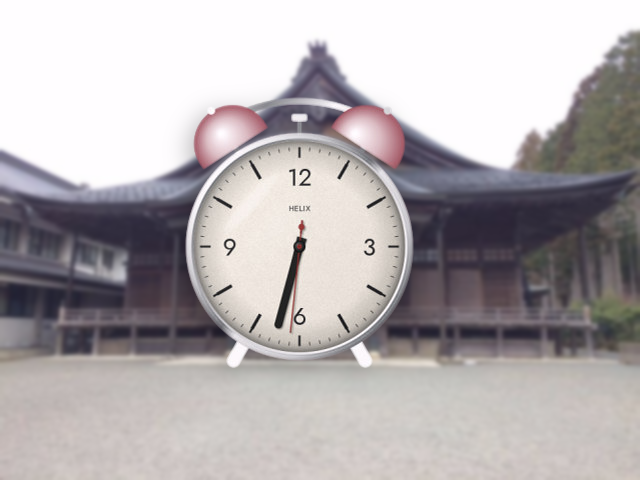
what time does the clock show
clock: 6:32:31
